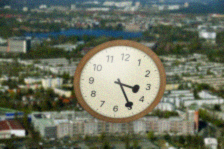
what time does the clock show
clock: 3:25
